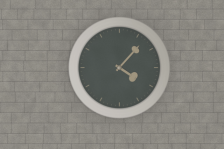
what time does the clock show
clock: 4:07
